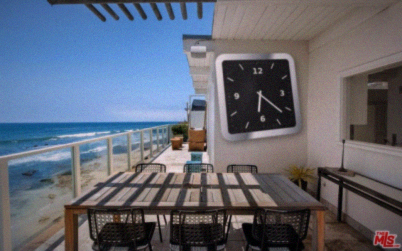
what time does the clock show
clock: 6:22
